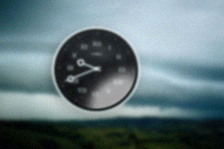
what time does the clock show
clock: 9:41
